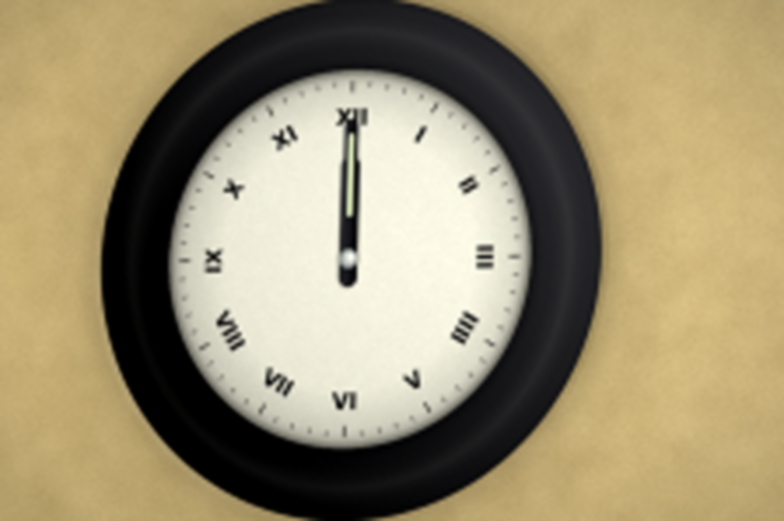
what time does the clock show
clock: 12:00
